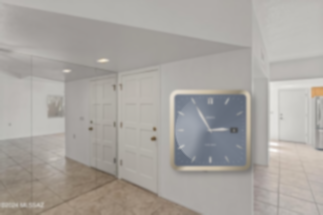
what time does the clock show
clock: 2:55
